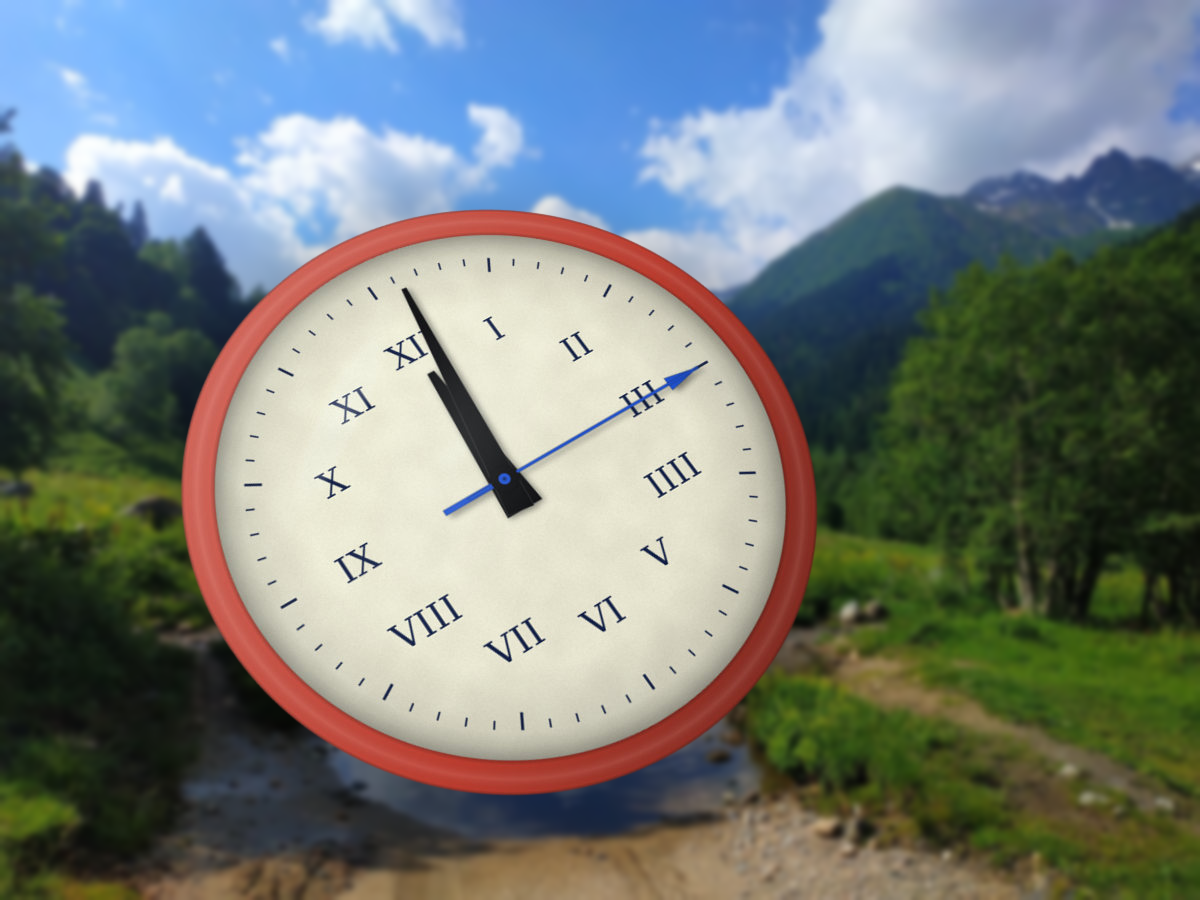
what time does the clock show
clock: 12:01:15
